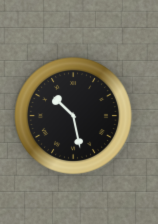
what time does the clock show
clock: 10:28
